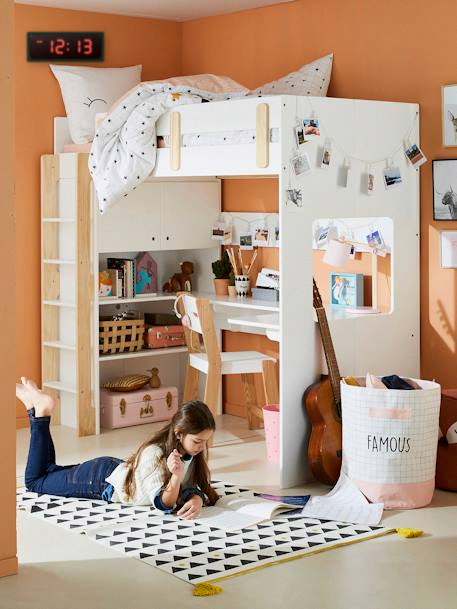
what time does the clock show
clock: 12:13
